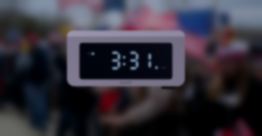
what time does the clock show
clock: 3:31
